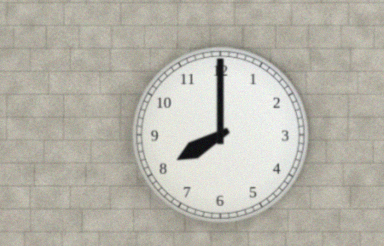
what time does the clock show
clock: 8:00
